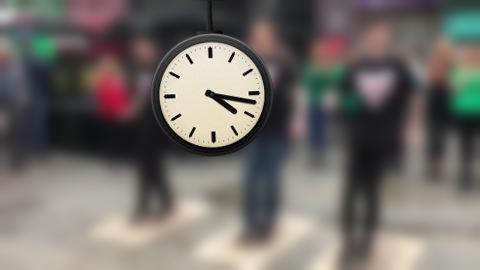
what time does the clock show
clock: 4:17
